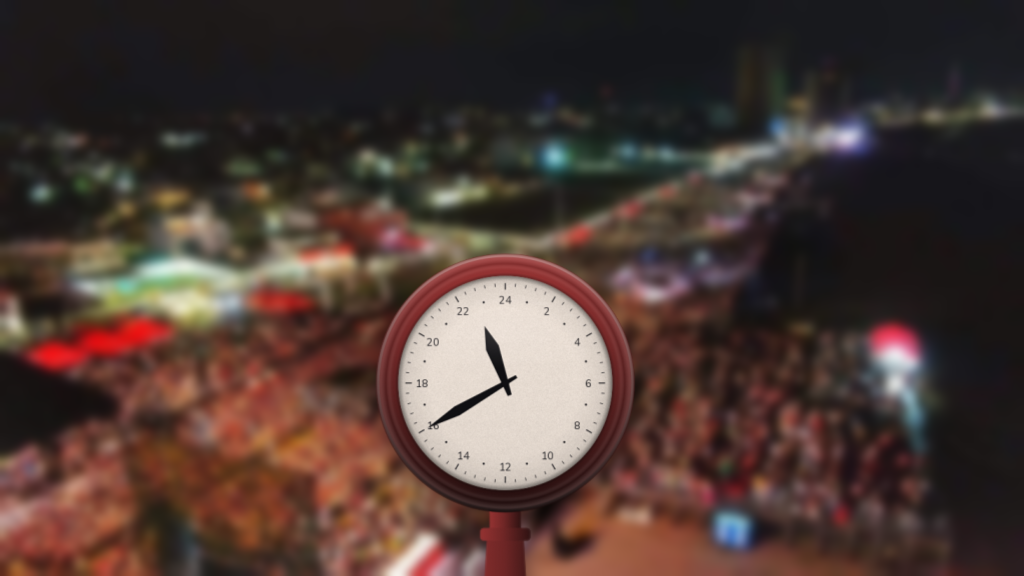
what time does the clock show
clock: 22:40
